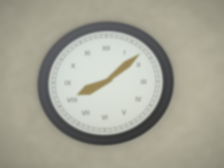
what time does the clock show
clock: 8:08
